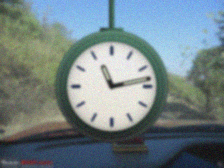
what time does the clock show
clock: 11:13
